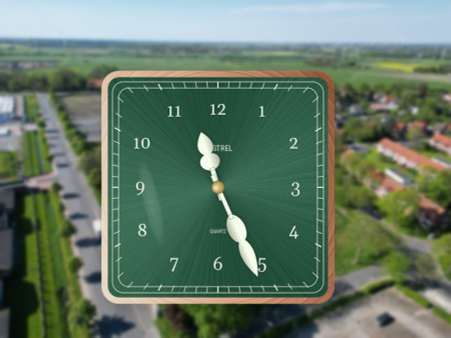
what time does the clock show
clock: 11:26
